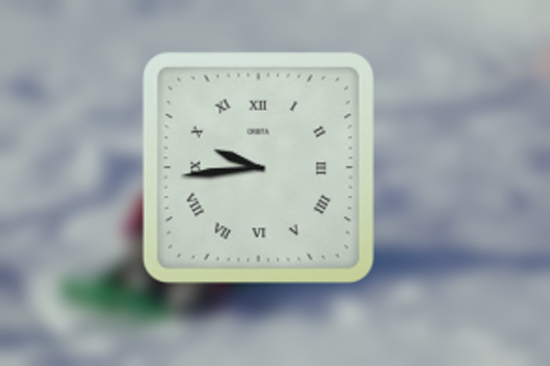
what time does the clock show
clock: 9:44
